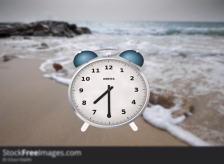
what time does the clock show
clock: 7:30
